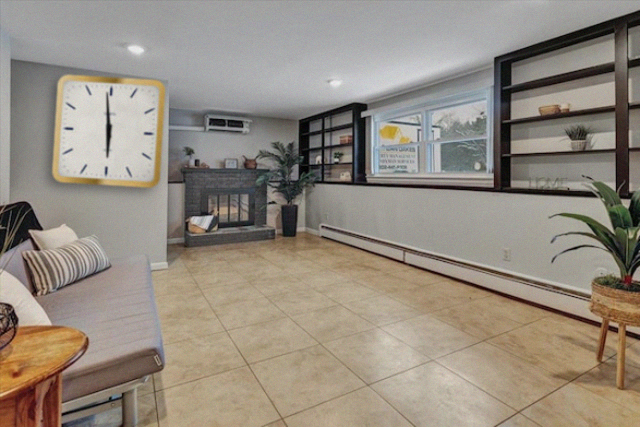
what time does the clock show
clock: 5:59
